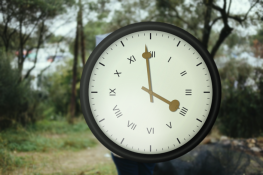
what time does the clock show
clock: 3:59
